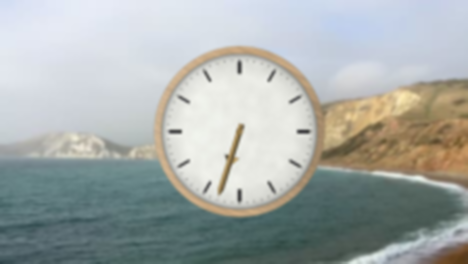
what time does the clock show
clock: 6:33
